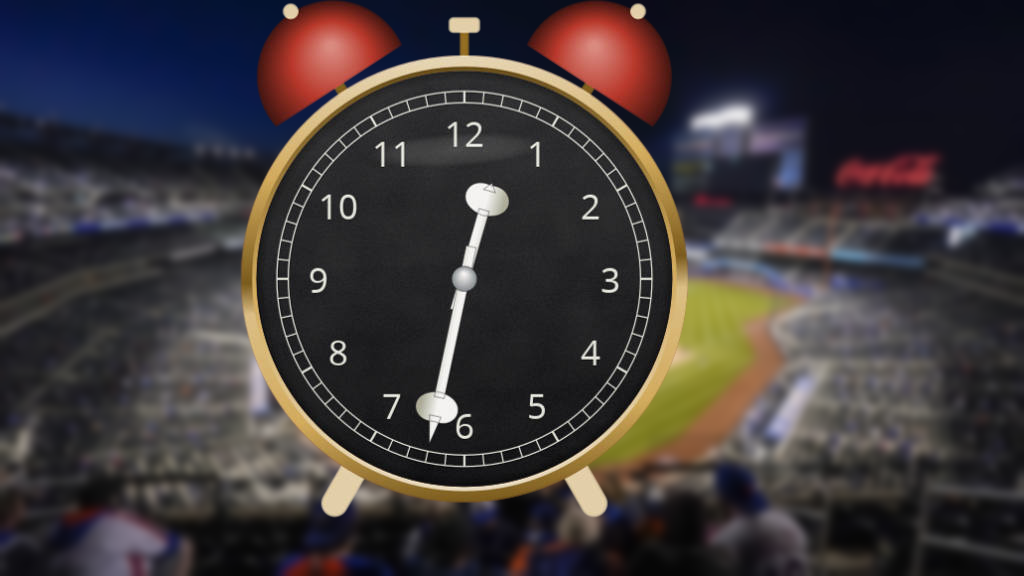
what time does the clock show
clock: 12:32
